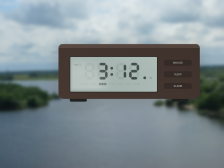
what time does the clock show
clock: 3:12
